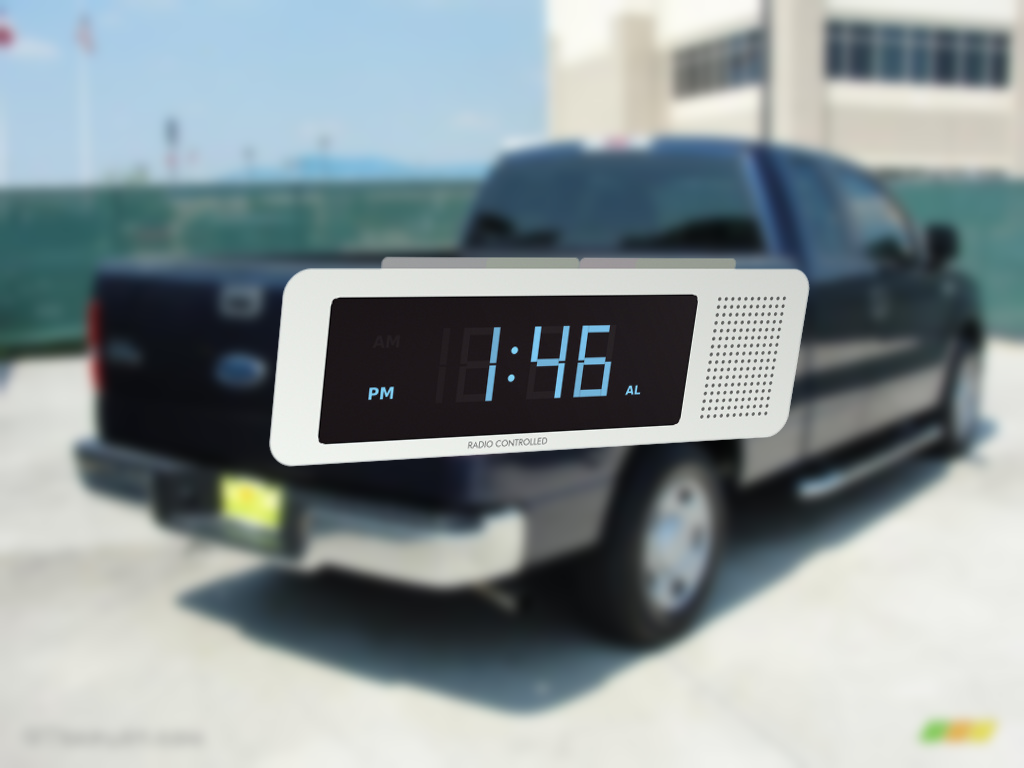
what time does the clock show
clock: 1:46
